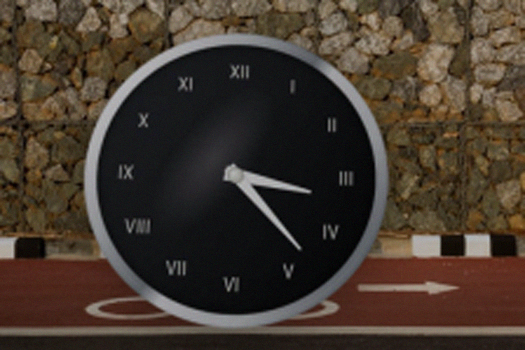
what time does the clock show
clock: 3:23
